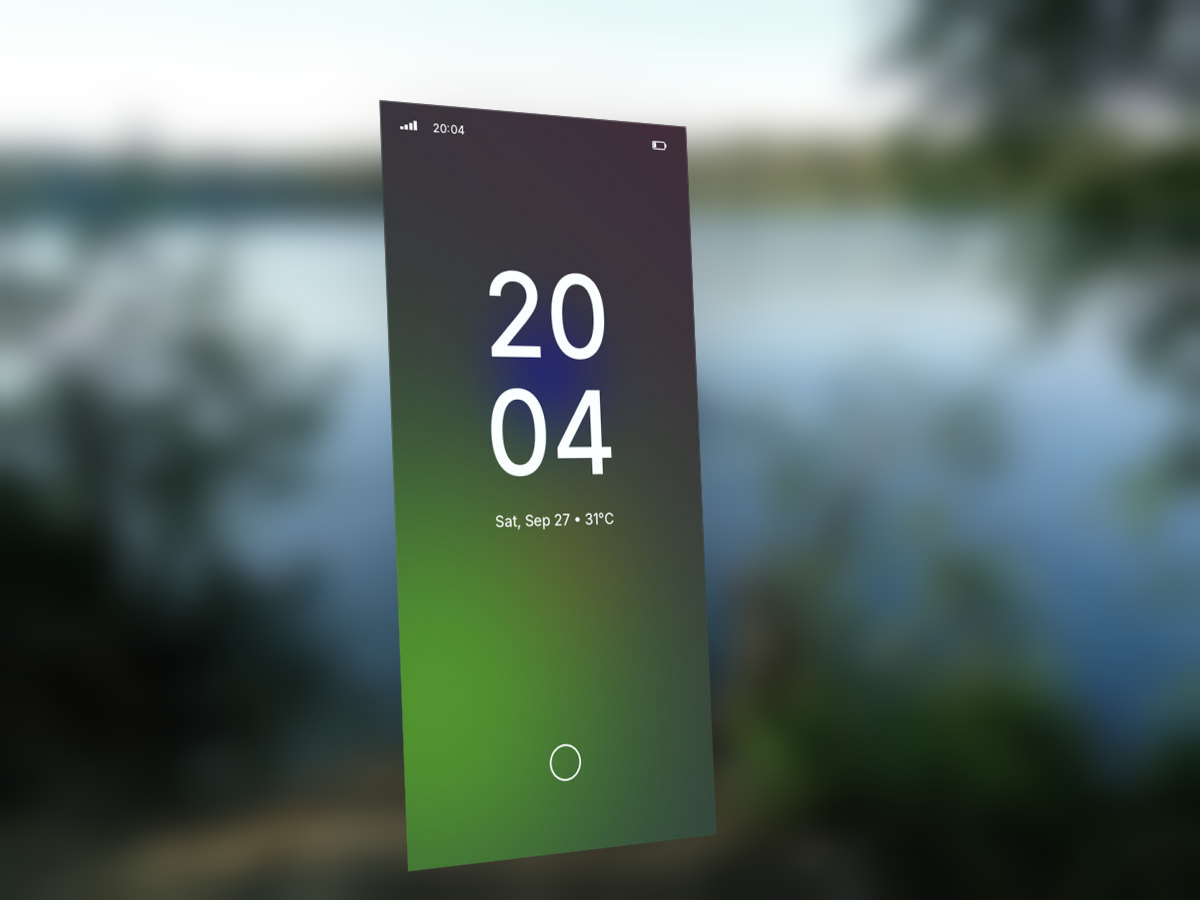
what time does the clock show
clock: 20:04
